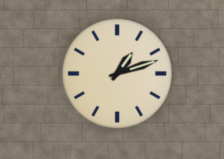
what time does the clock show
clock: 1:12
